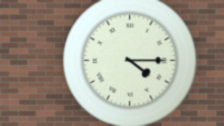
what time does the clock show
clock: 4:15
